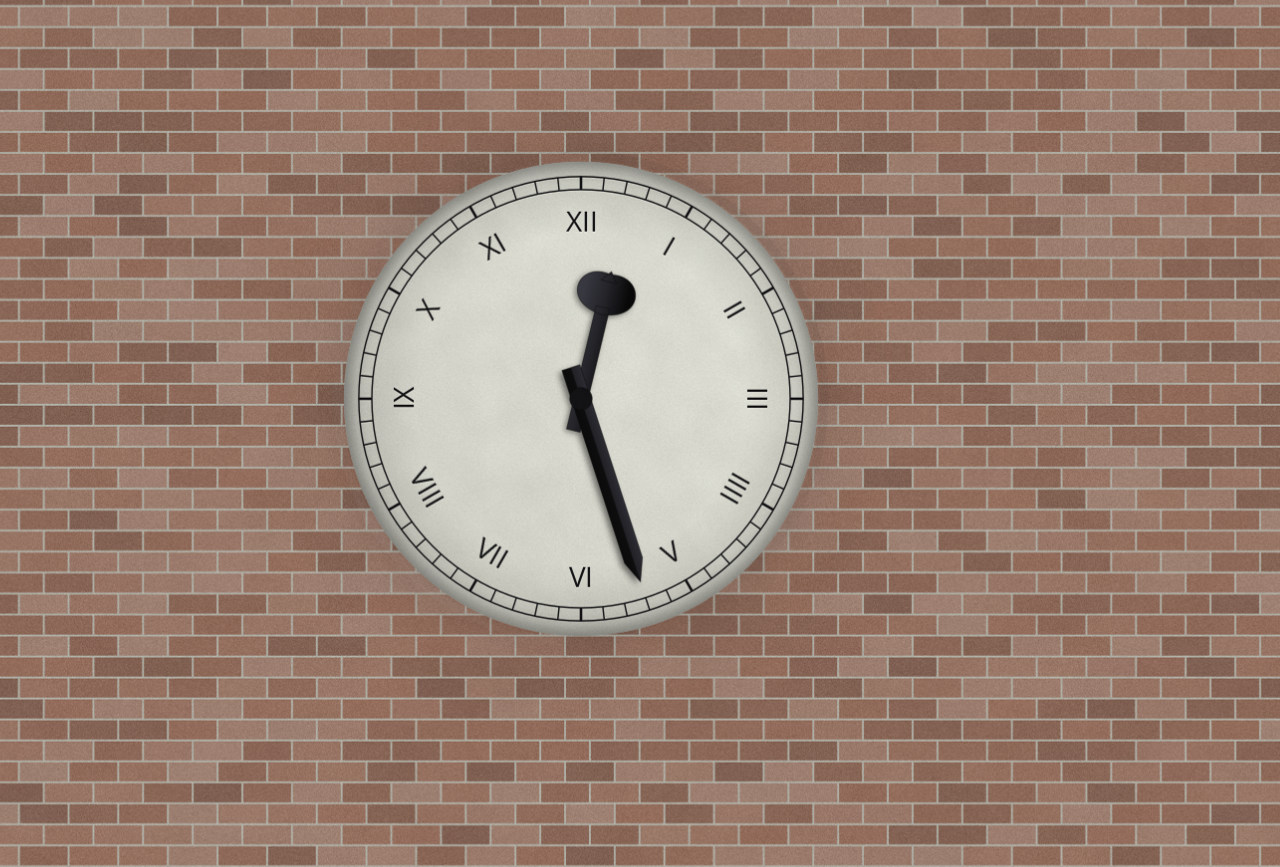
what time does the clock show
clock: 12:27
